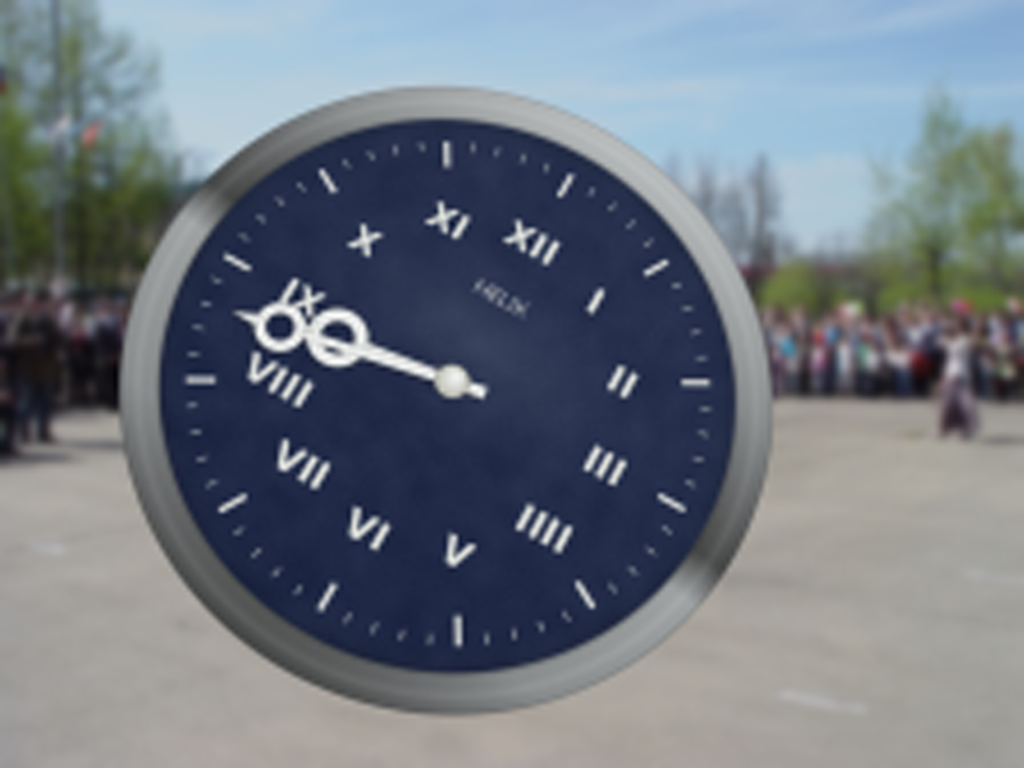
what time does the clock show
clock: 8:43
